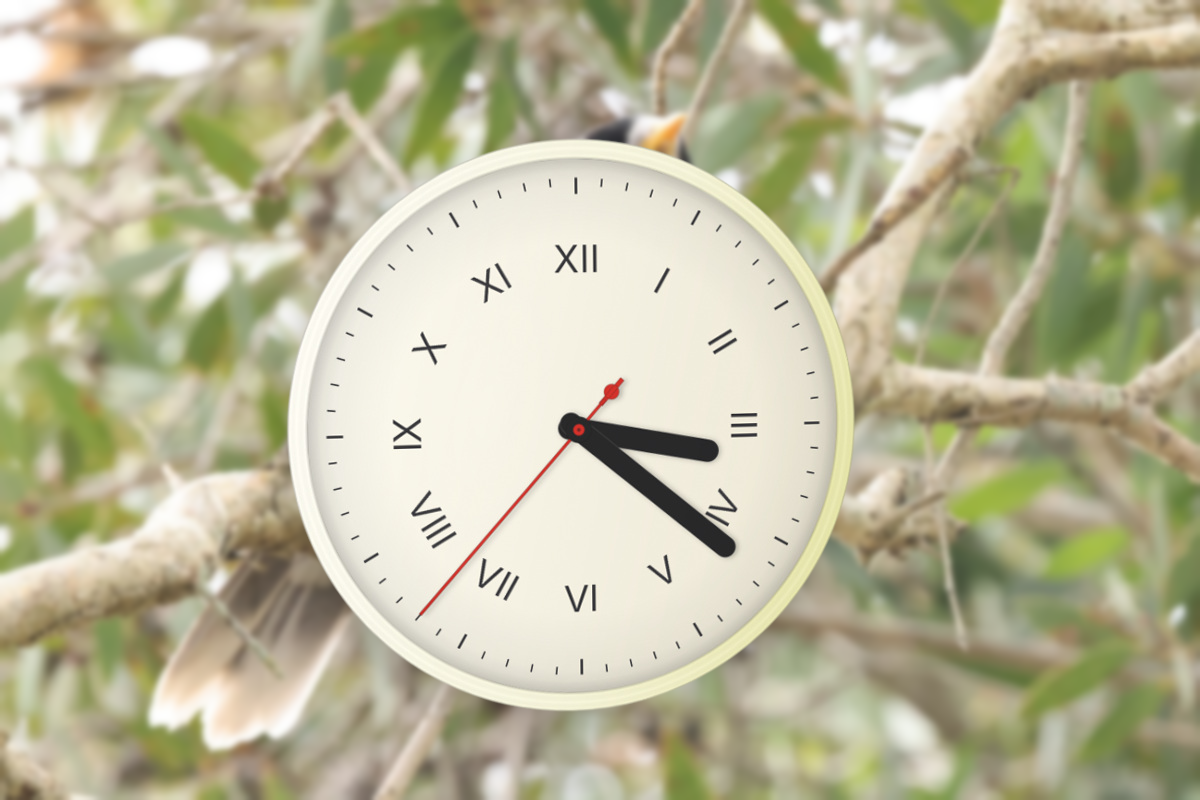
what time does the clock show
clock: 3:21:37
